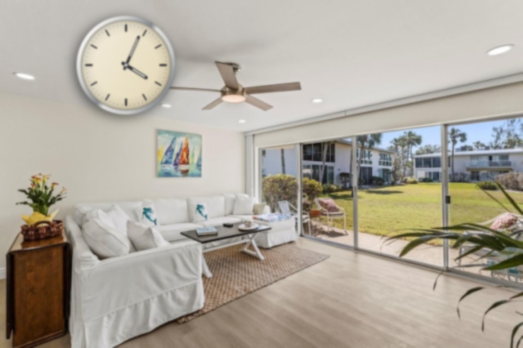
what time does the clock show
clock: 4:04
